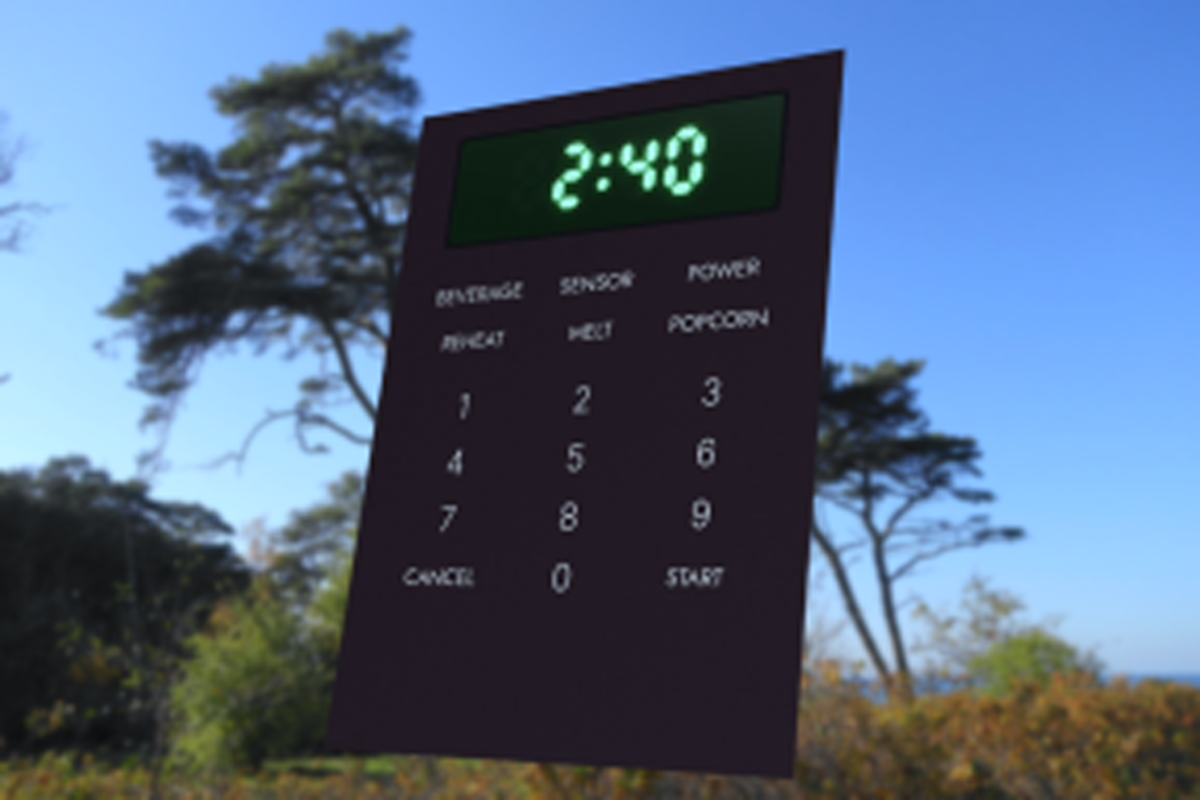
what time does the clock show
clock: 2:40
